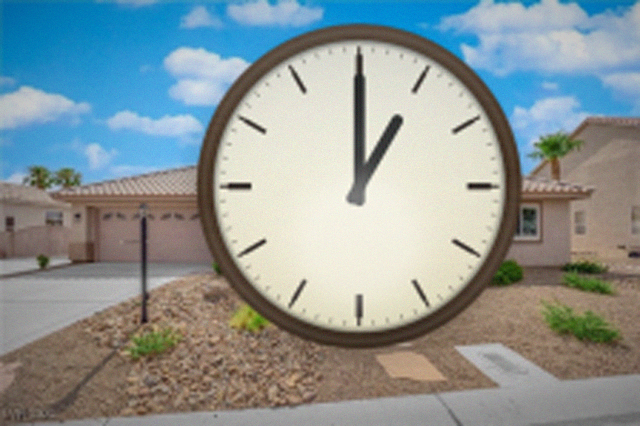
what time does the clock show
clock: 1:00
